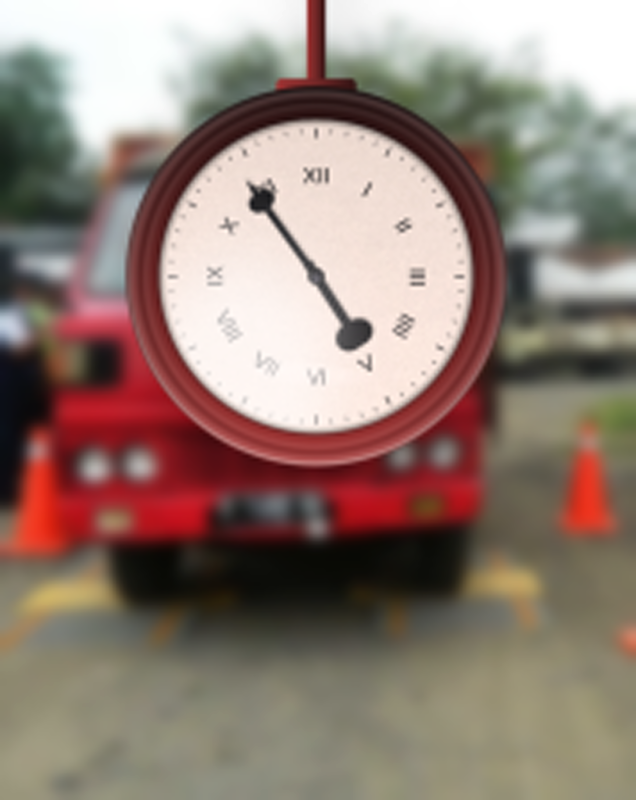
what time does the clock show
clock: 4:54
